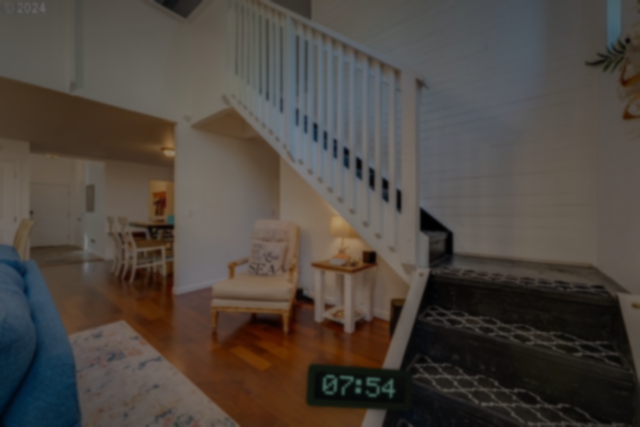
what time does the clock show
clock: 7:54
